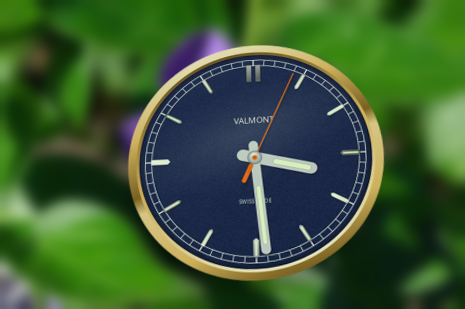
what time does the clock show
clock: 3:29:04
